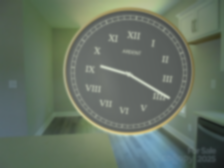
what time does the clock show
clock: 9:19
